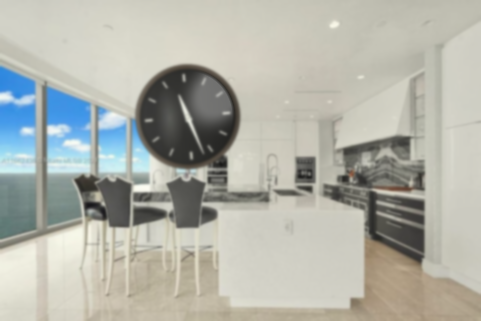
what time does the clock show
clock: 11:27
